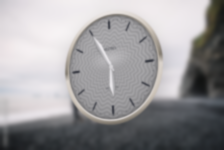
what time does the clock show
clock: 5:55
